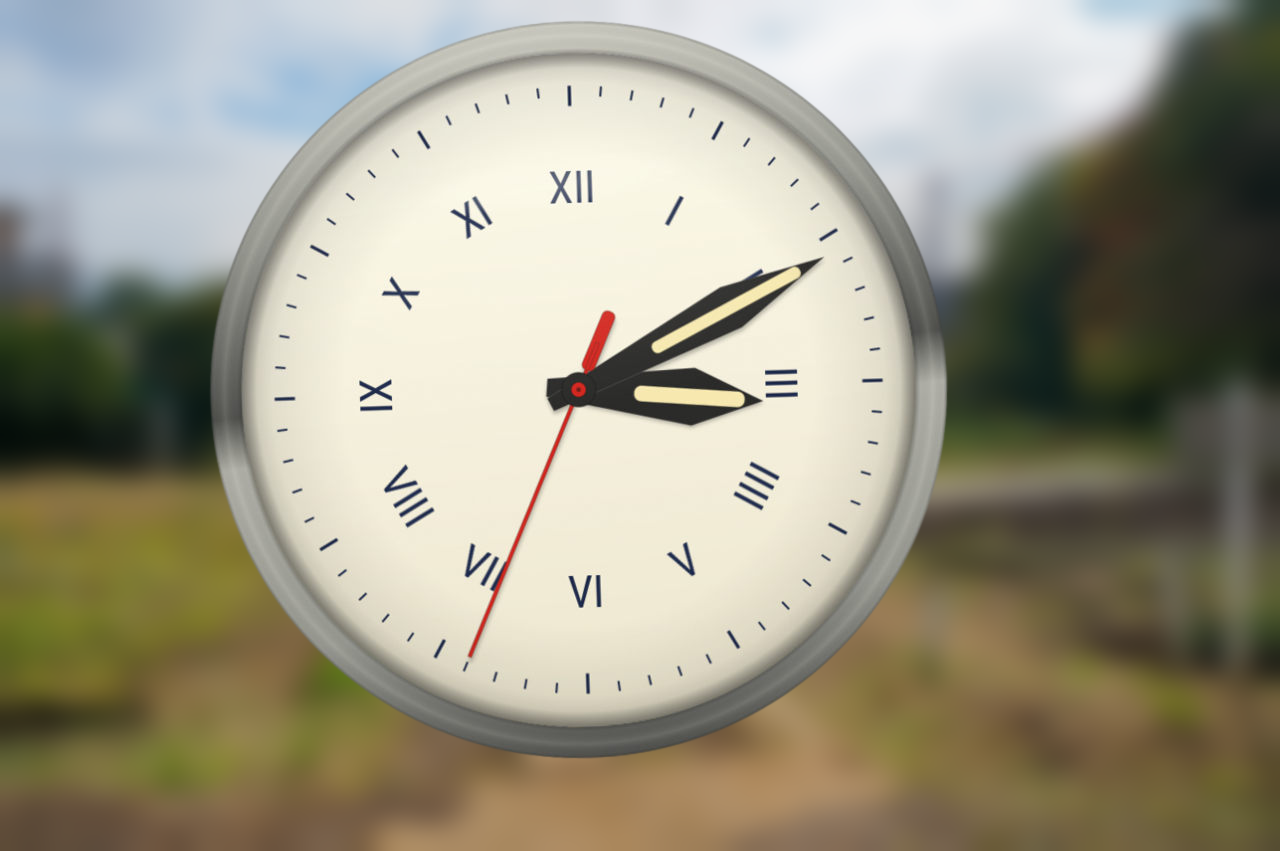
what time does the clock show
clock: 3:10:34
